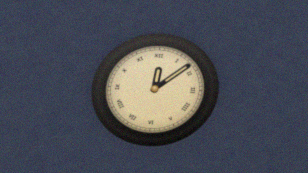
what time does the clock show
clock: 12:08
